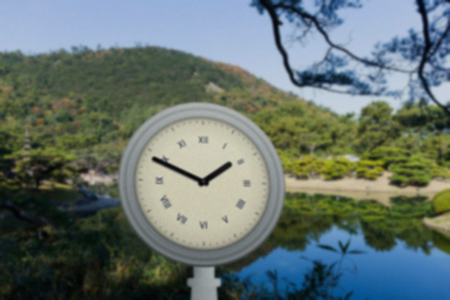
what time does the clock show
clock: 1:49
